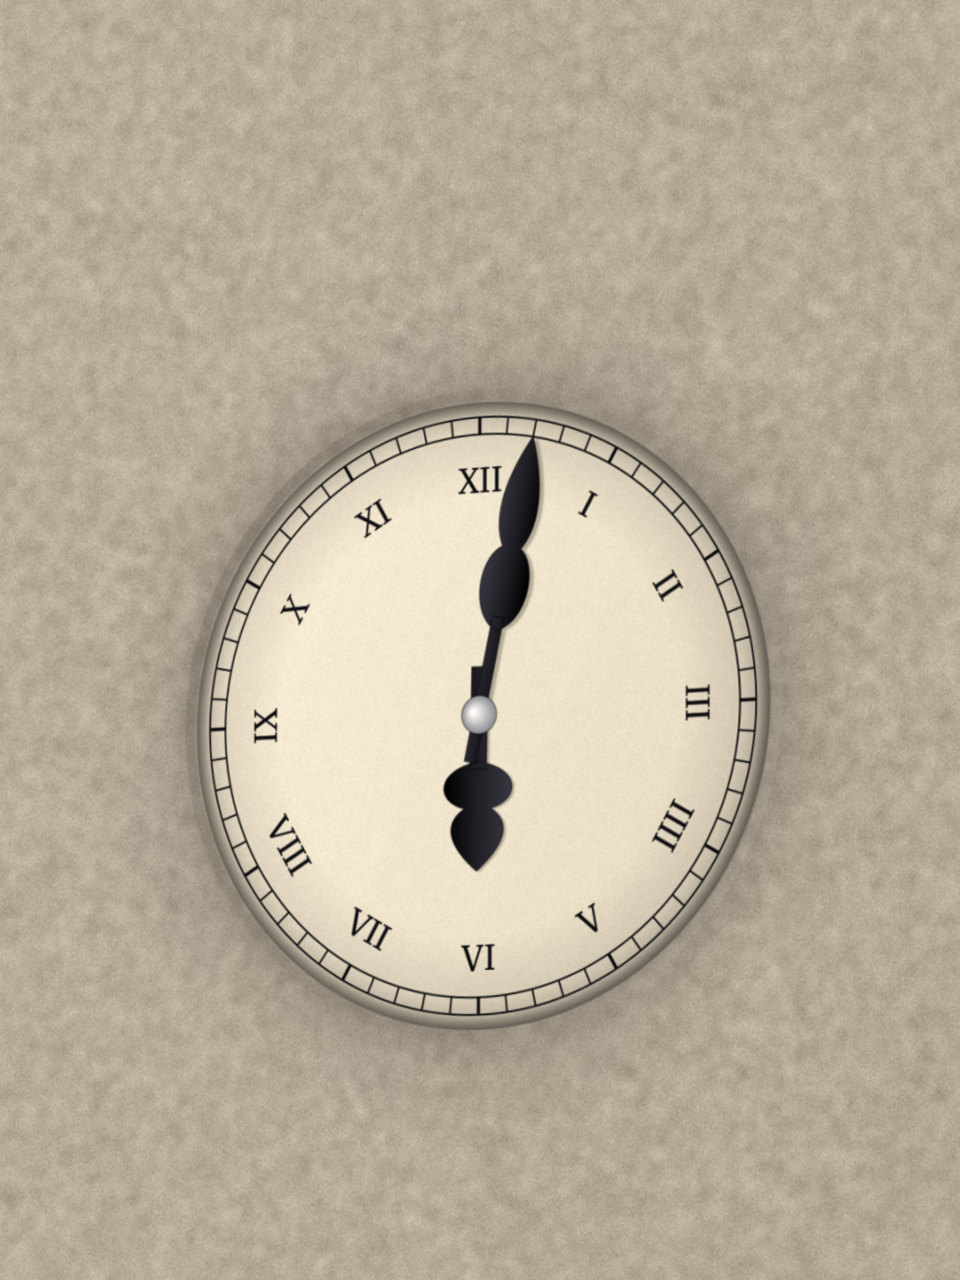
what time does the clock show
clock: 6:02
